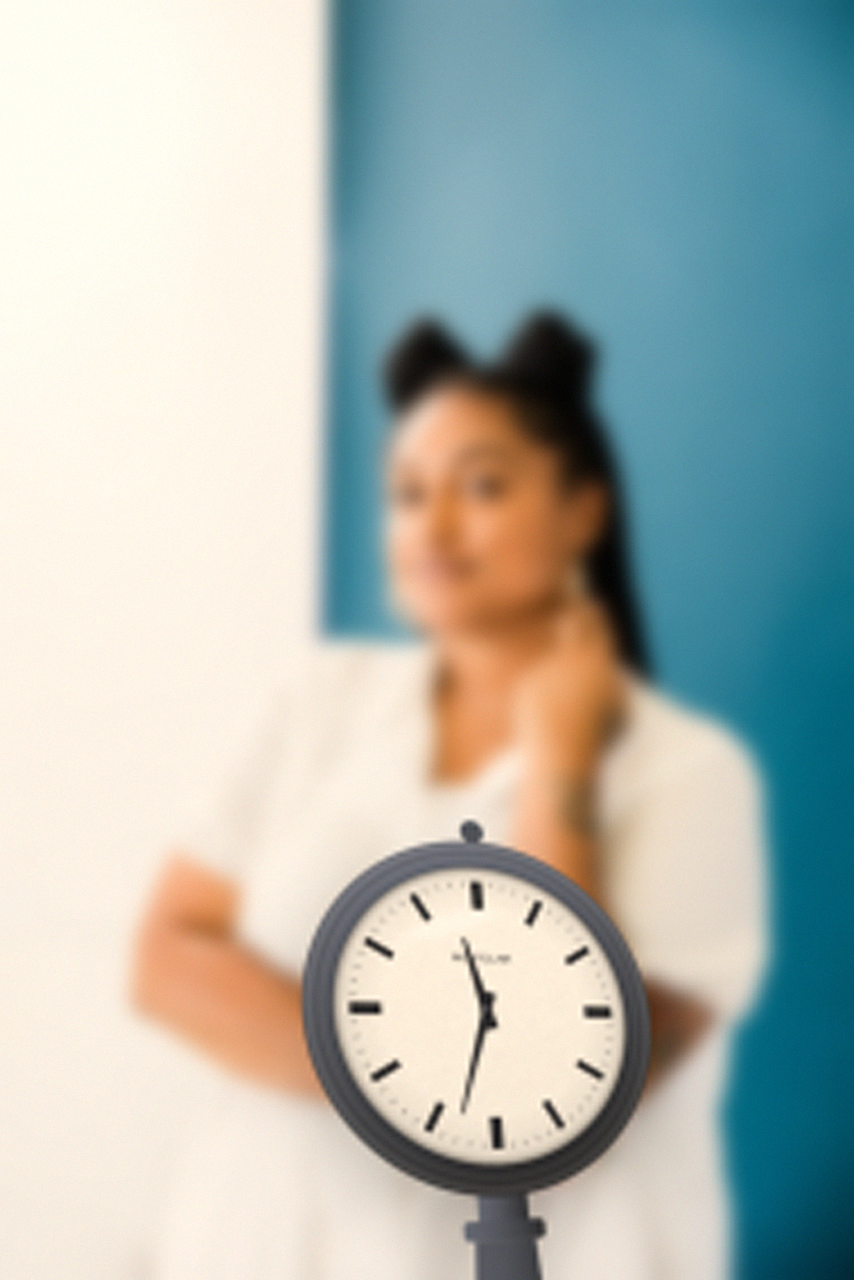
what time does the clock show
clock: 11:33
